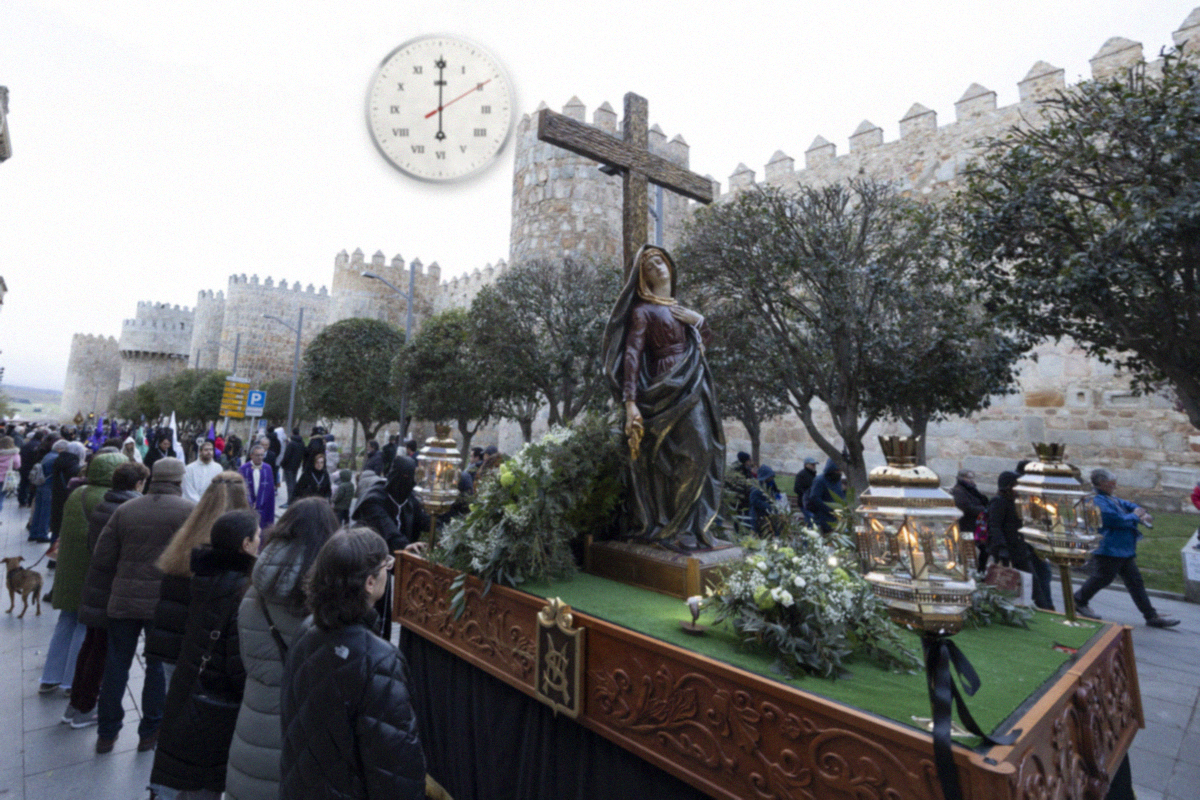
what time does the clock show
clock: 6:00:10
